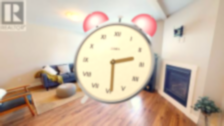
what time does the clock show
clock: 2:29
